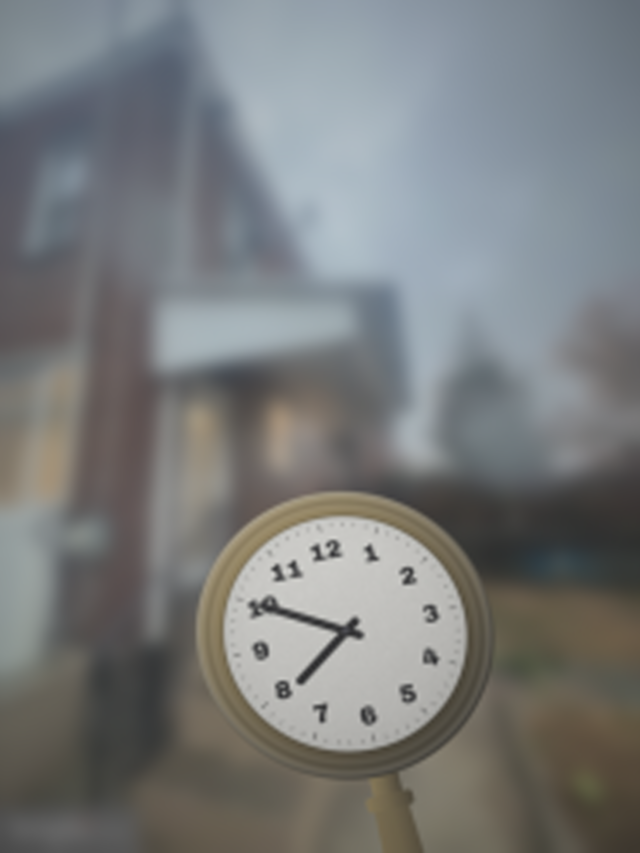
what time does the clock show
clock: 7:50
